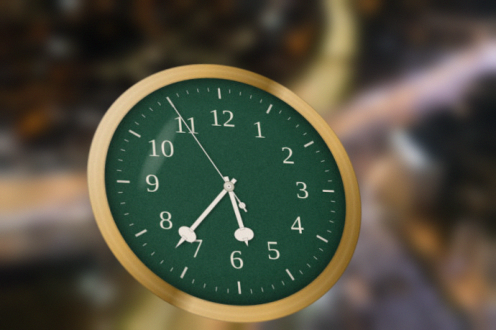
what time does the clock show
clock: 5:36:55
